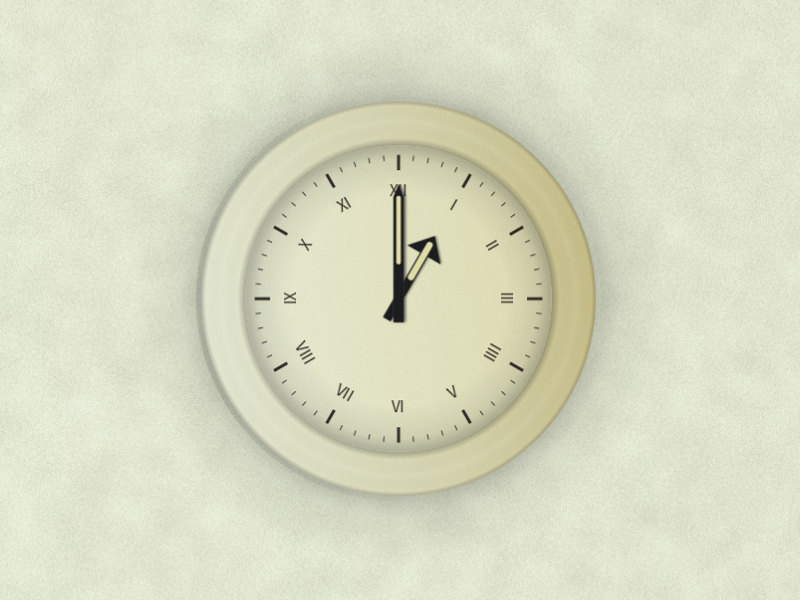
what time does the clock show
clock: 1:00
